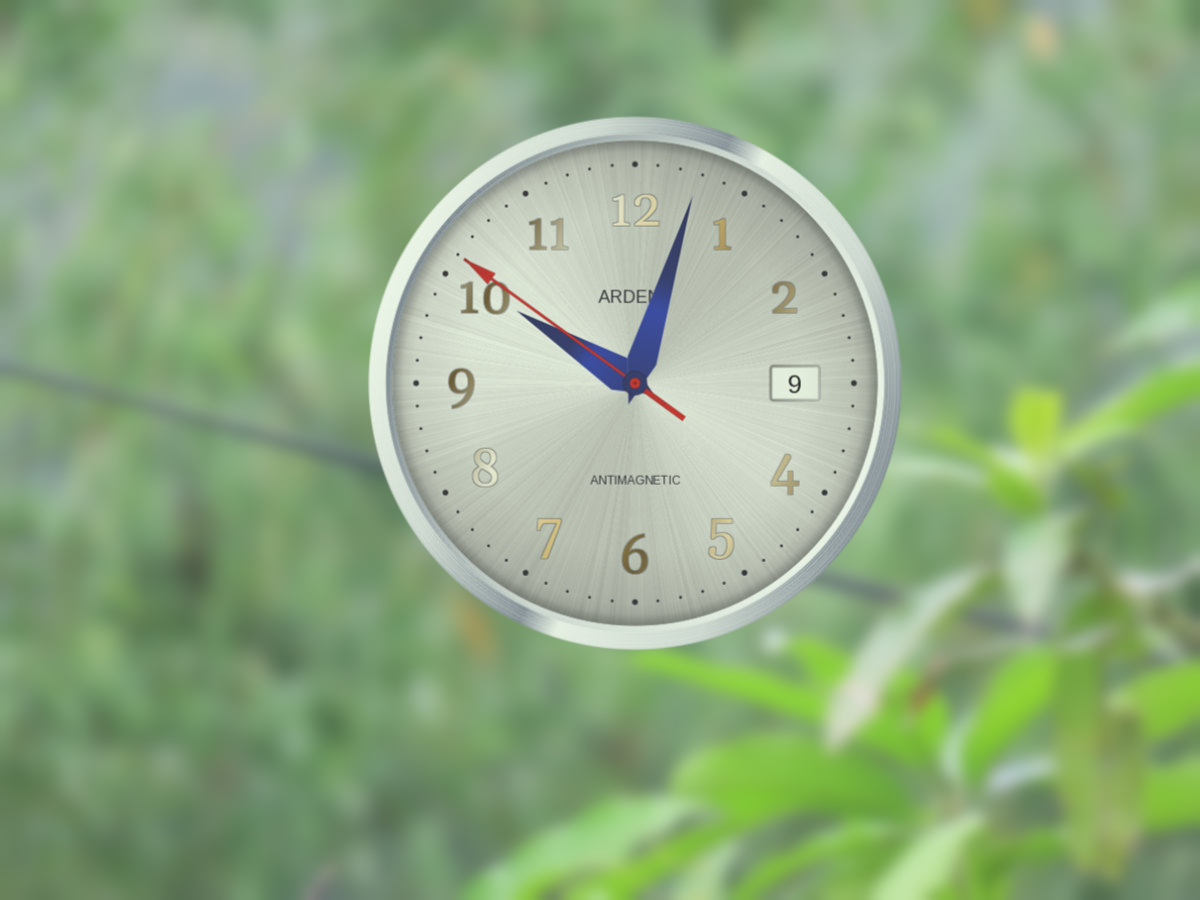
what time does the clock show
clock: 10:02:51
